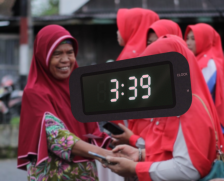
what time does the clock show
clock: 3:39
